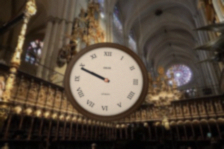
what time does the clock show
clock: 9:49
